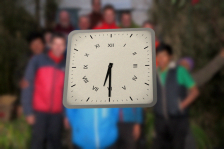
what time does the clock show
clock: 6:30
